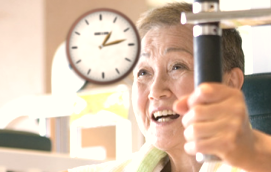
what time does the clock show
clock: 1:13
